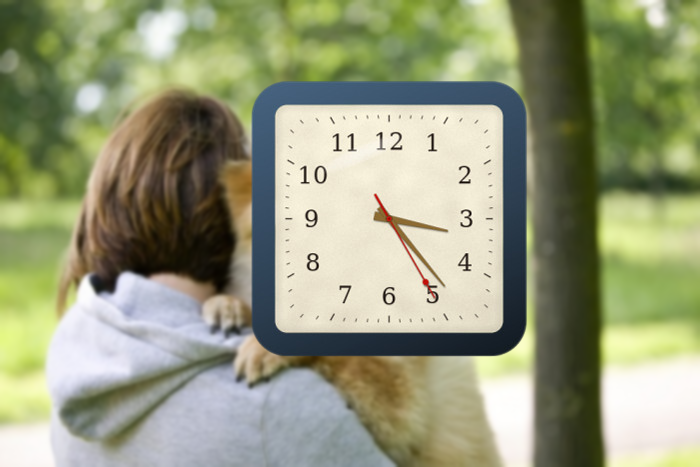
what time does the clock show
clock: 3:23:25
